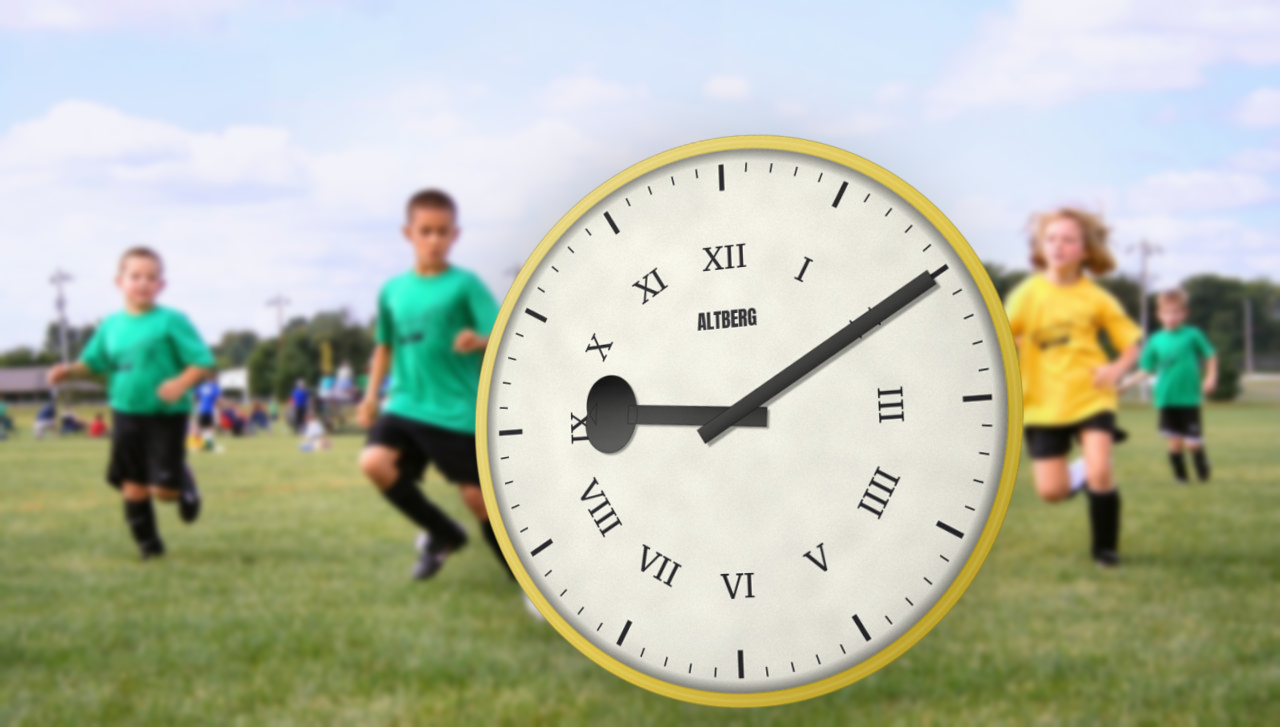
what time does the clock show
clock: 9:10
